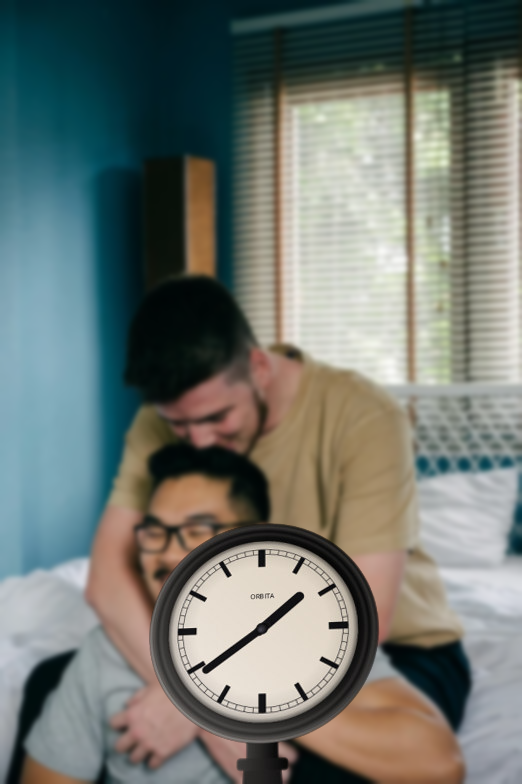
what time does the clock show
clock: 1:39
